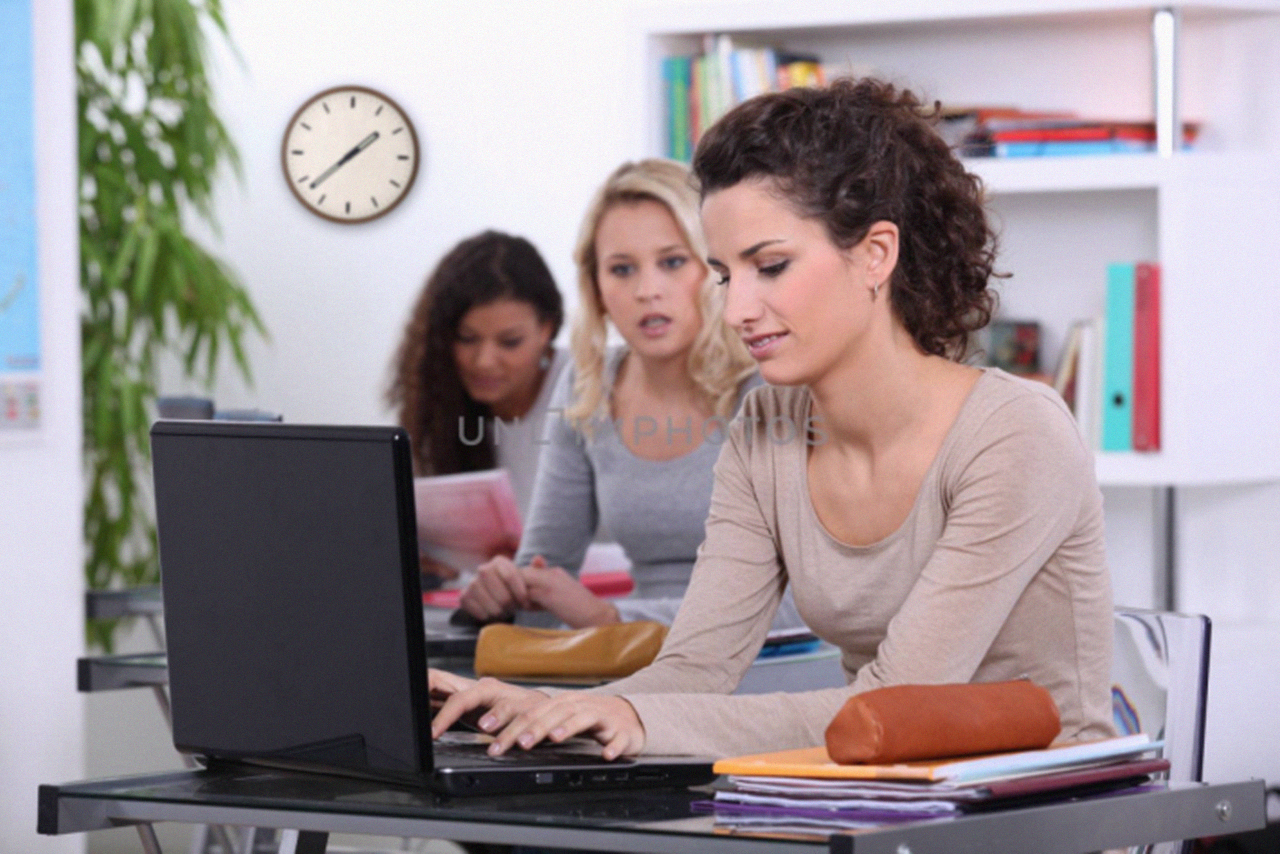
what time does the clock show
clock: 1:38
